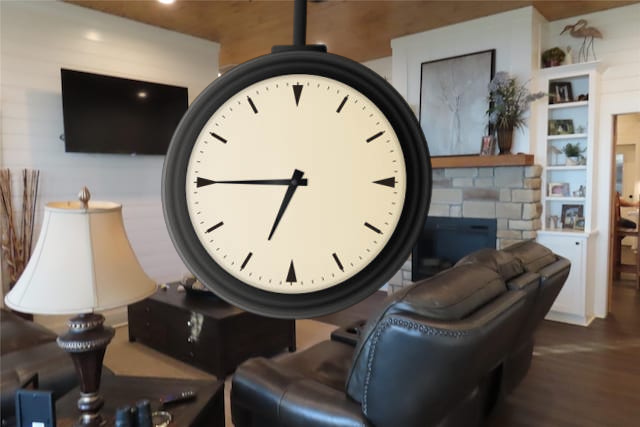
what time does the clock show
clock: 6:45
